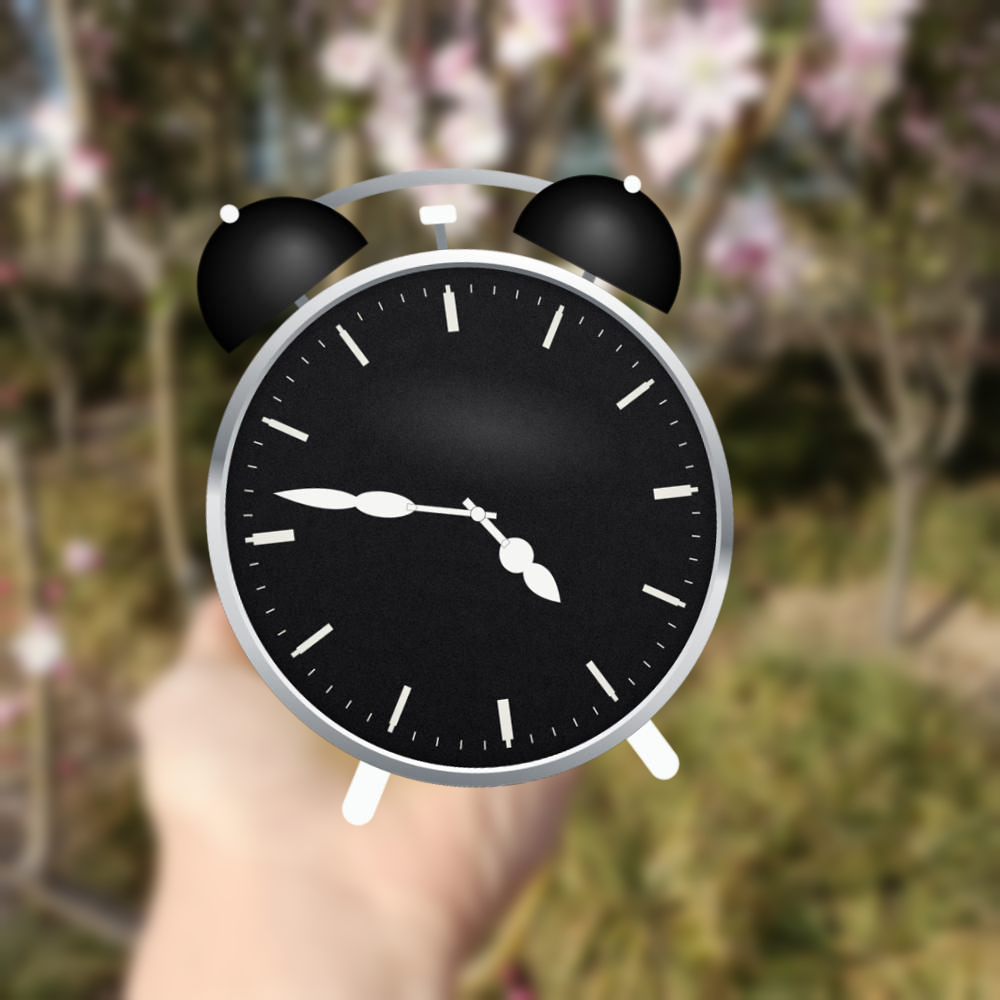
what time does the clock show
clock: 4:47
